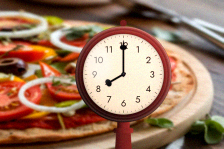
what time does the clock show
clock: 8:00
